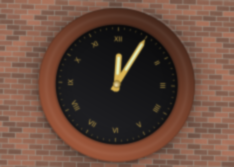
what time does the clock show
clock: 12:05
